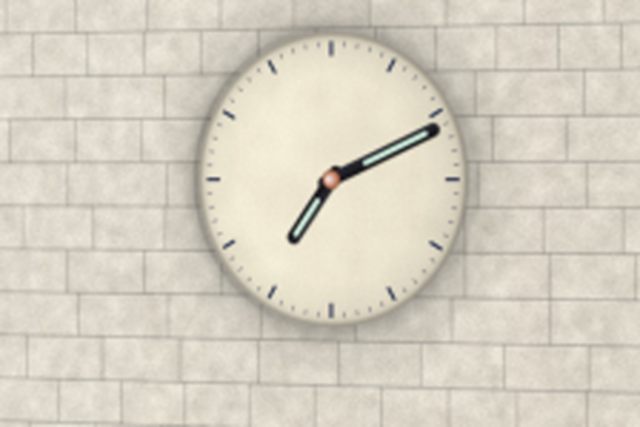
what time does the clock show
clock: 7:11
